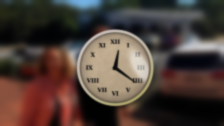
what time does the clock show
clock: 12:21
